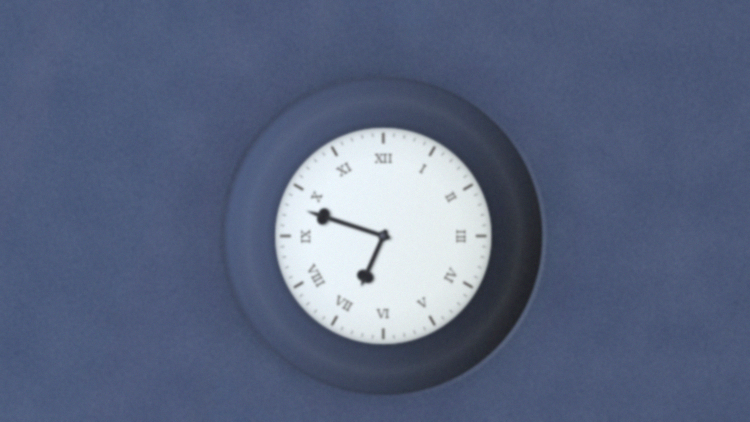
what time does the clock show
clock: 6:48
